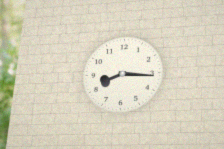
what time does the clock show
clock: 8:16
